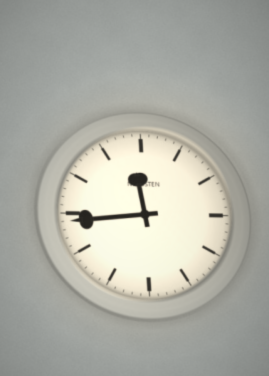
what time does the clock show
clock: 11:44
